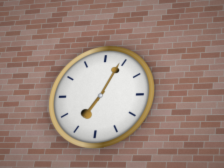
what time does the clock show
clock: 7:04
